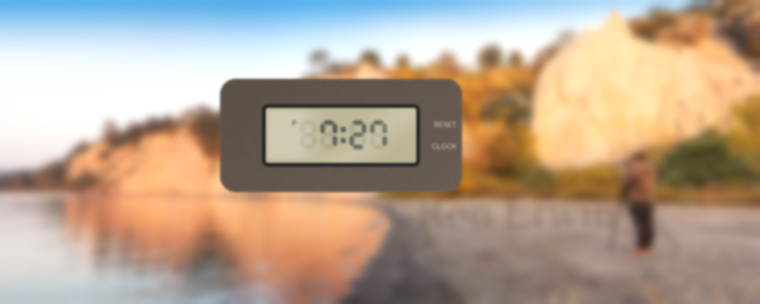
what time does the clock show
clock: 7:27
